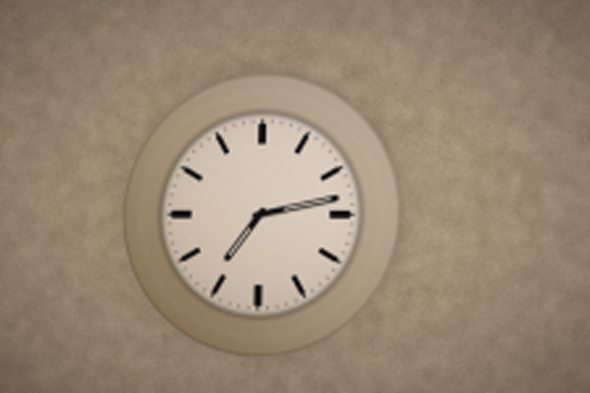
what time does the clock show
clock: 7:13
